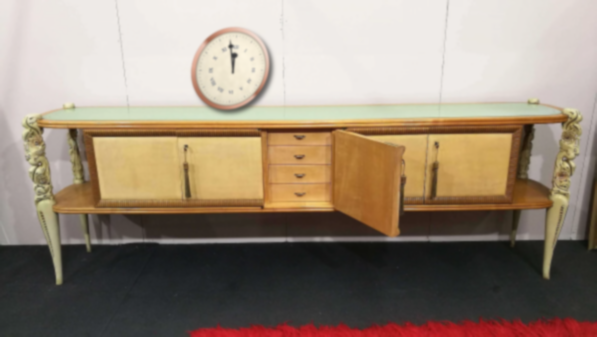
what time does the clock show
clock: 11:58
